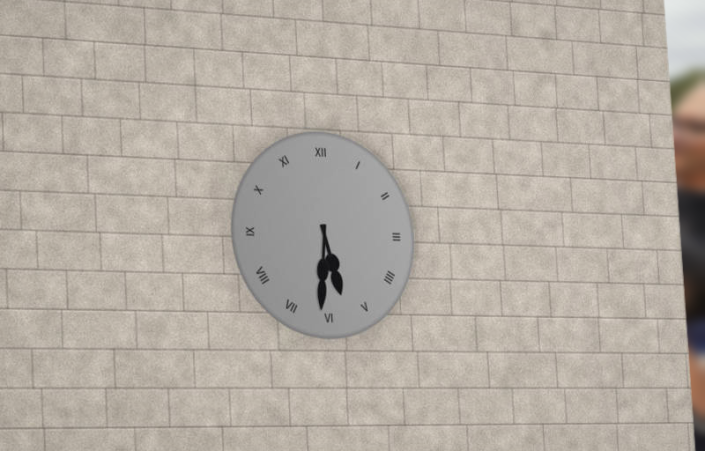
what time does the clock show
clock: 5:31
